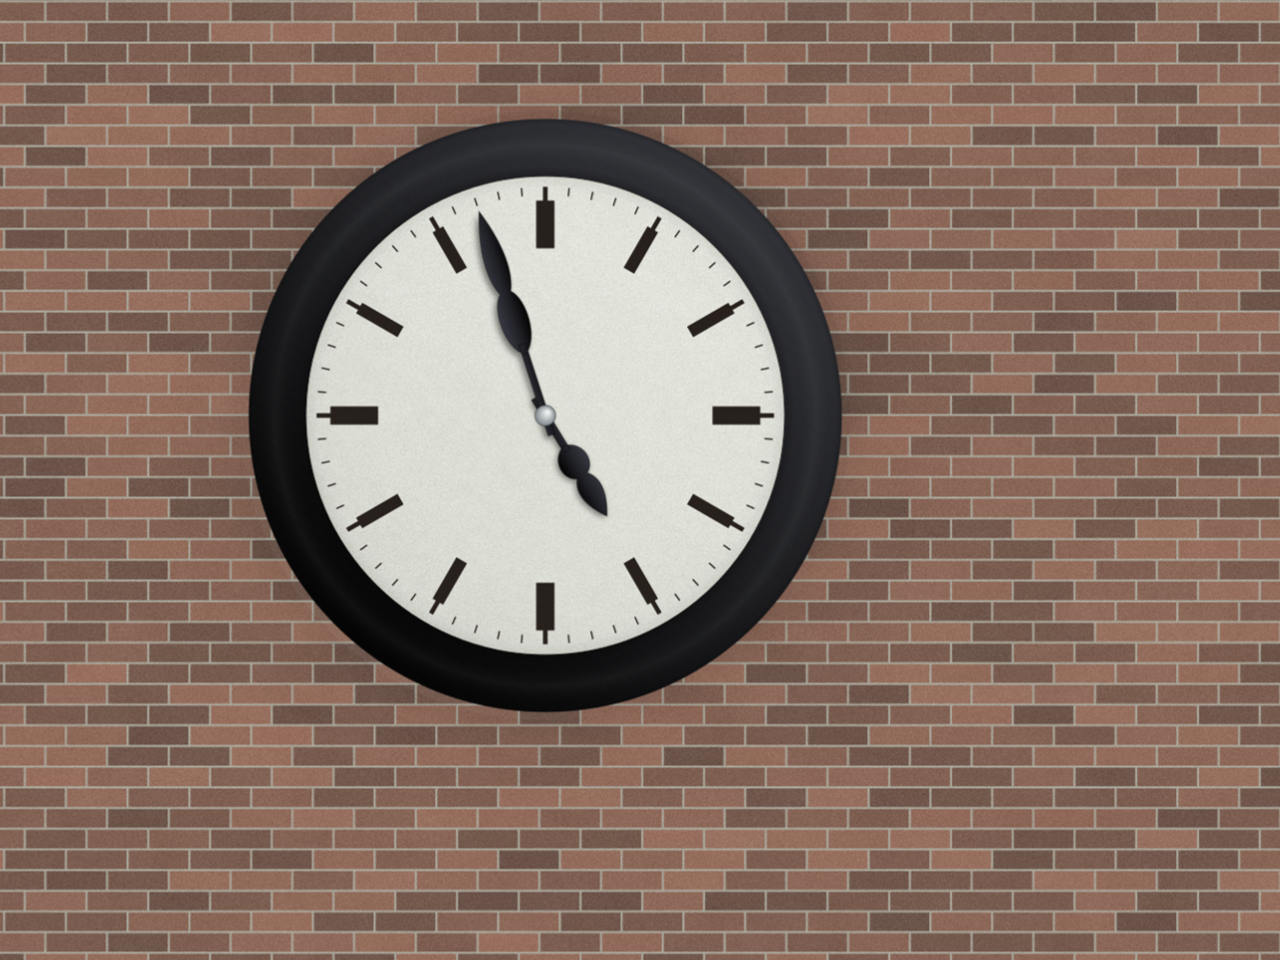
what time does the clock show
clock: 4:57
